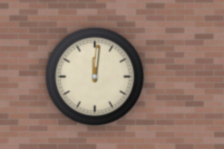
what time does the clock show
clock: 12:01
